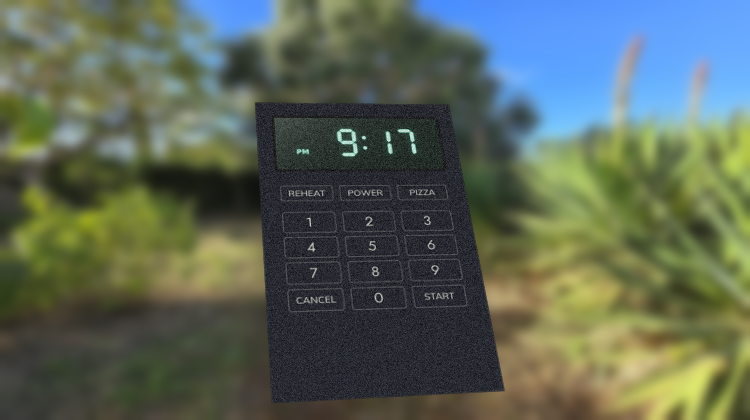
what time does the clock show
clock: 9:17
